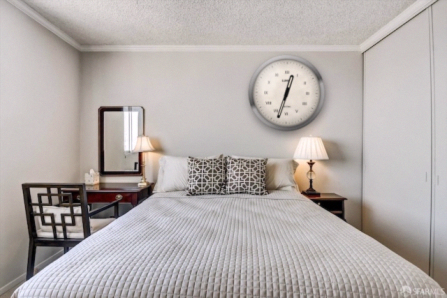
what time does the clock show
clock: 12:33
